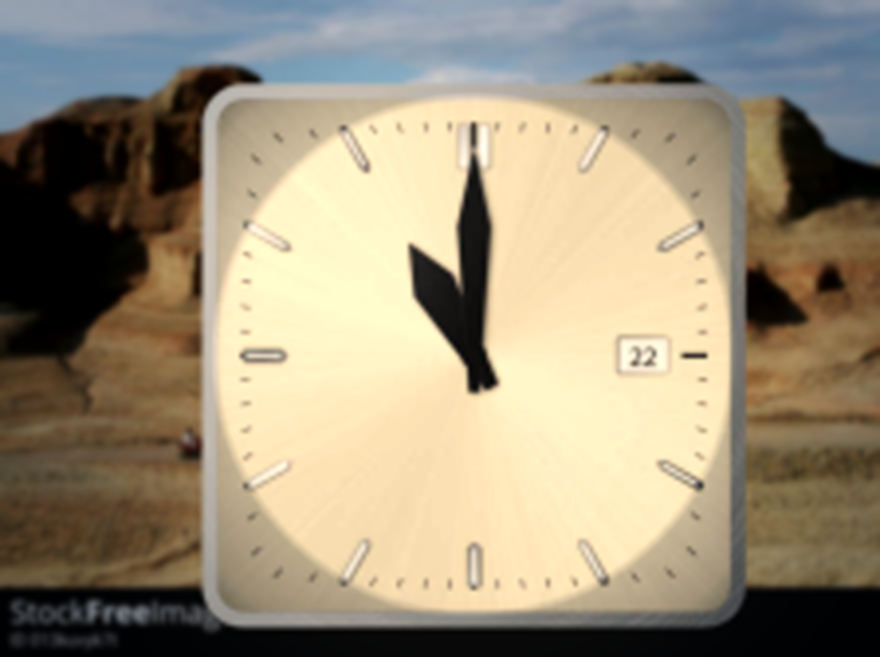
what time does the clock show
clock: 11:00
